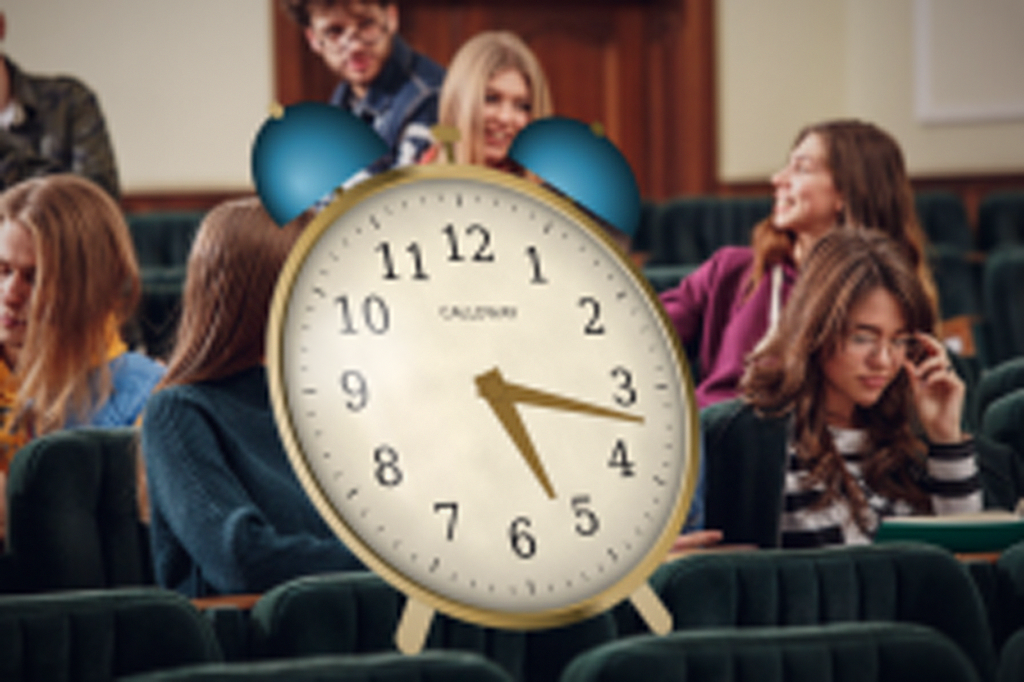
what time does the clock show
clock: 5:17
